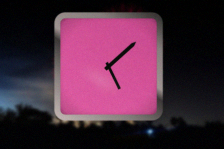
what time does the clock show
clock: 5:08
